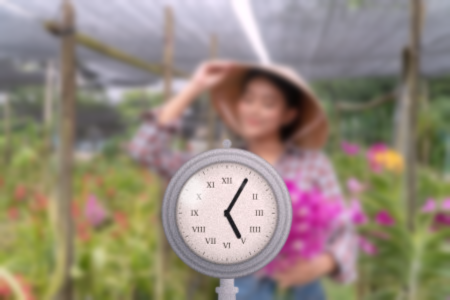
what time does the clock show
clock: 5:05
